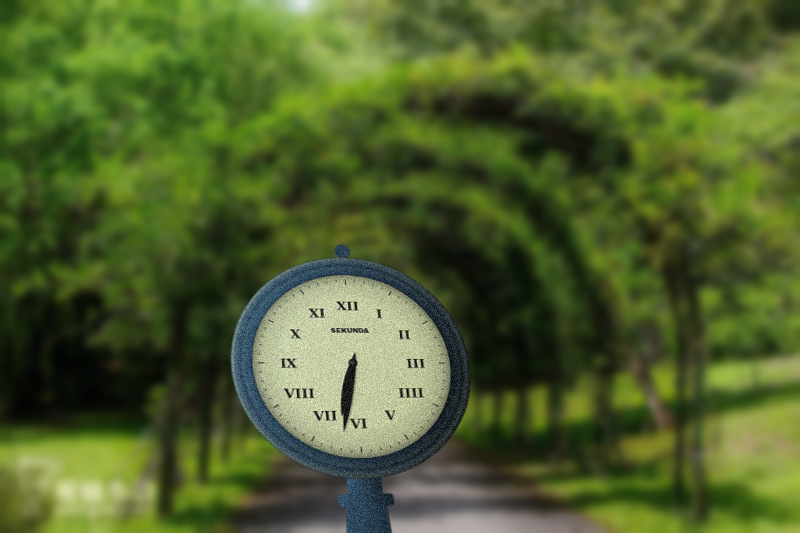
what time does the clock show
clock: 6:32
